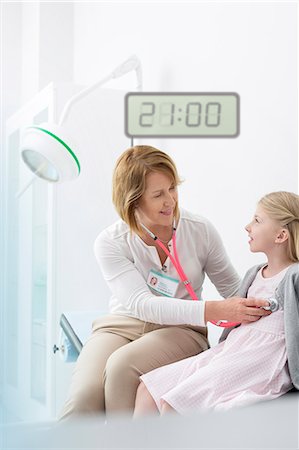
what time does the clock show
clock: 21:00
